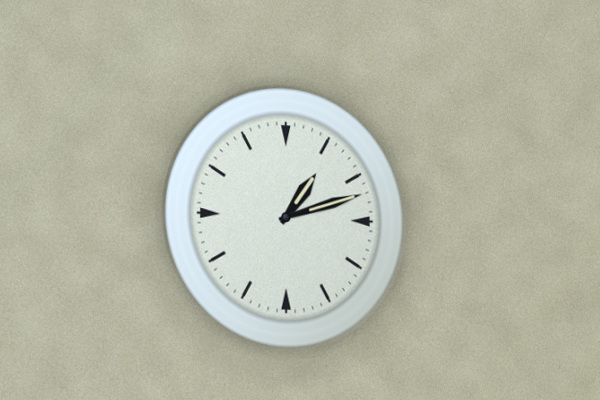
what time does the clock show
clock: 1:12
